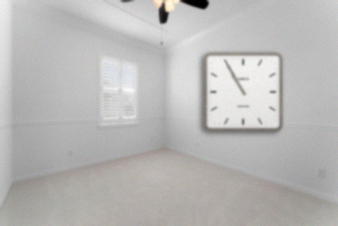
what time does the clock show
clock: 10:55
